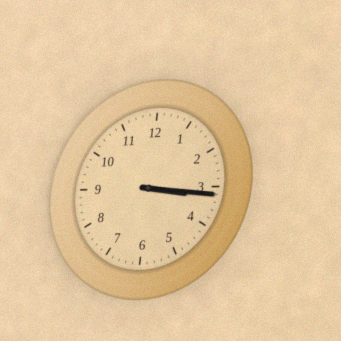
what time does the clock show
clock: 3:16
